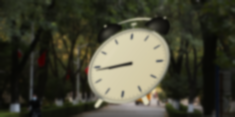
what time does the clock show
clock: 8:44
